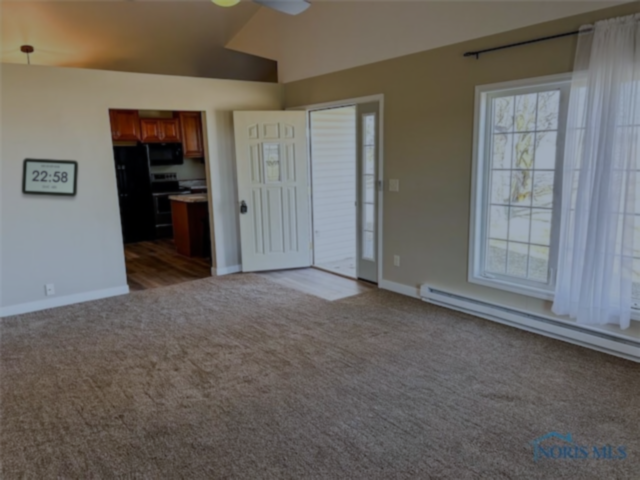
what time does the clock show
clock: 22:58
